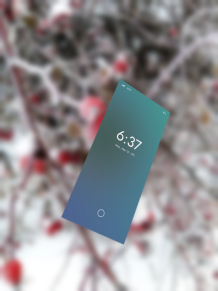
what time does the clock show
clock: 6:37
